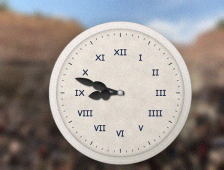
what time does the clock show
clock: 8:48
